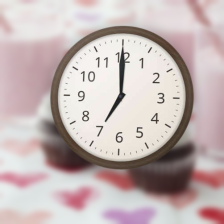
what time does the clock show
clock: 7:00
